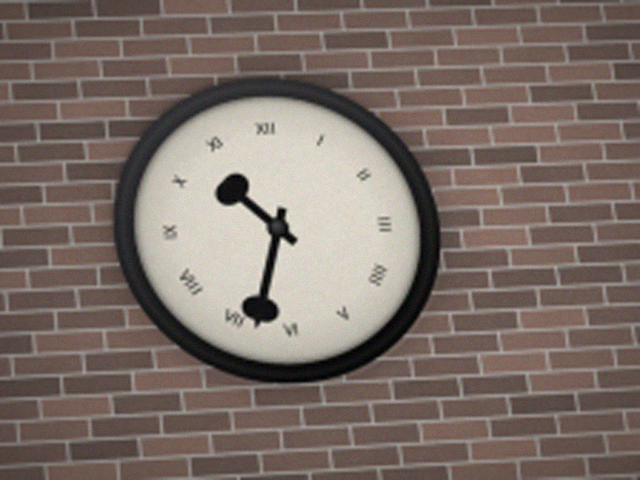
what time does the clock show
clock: 10:33
